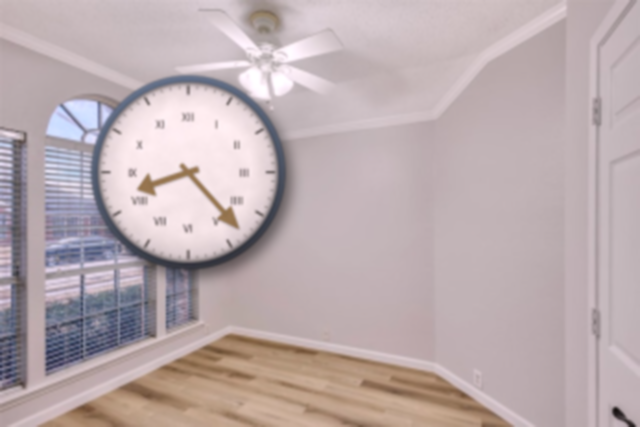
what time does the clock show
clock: 8:23
